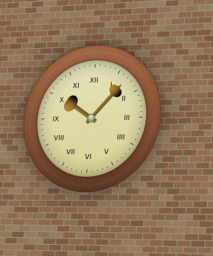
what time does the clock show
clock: 10:07
